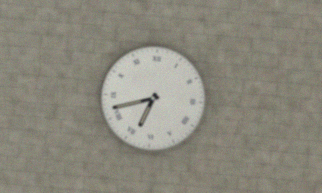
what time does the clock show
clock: 6:42
